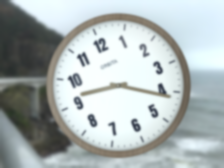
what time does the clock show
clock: 9:21
